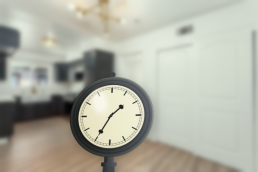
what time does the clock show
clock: 1:35
